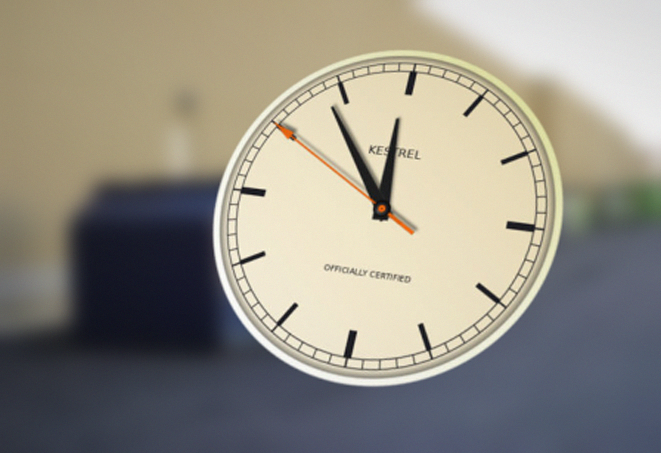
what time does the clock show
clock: 11:53:50
